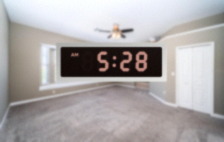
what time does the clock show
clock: 5:28
